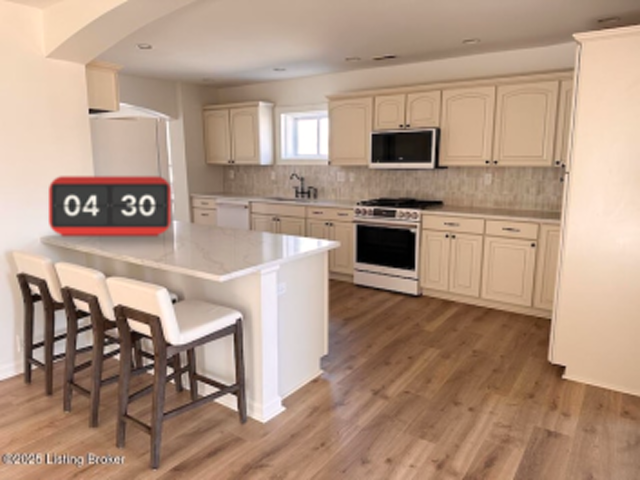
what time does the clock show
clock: 4:30
